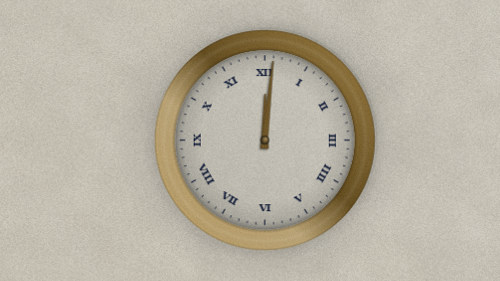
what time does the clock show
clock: 12:01
